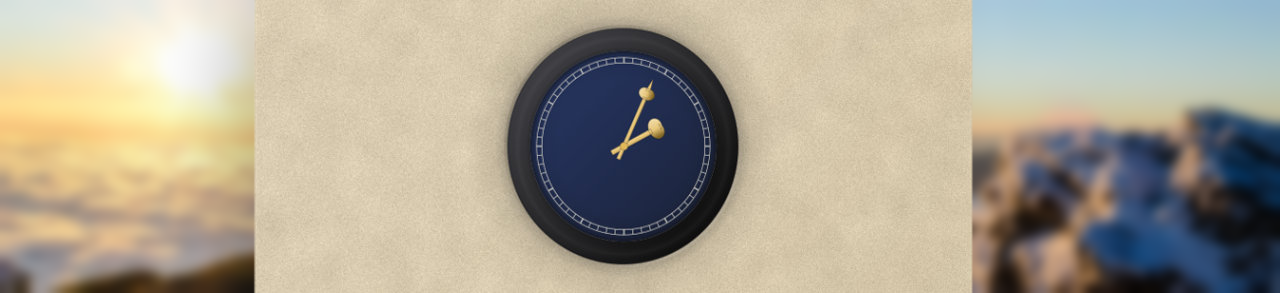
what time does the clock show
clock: 2:04
